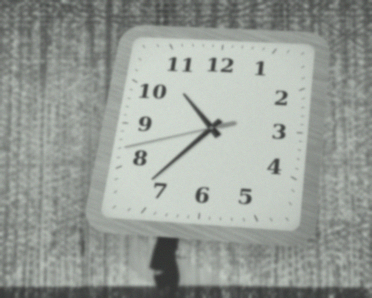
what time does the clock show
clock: 10:36:42
